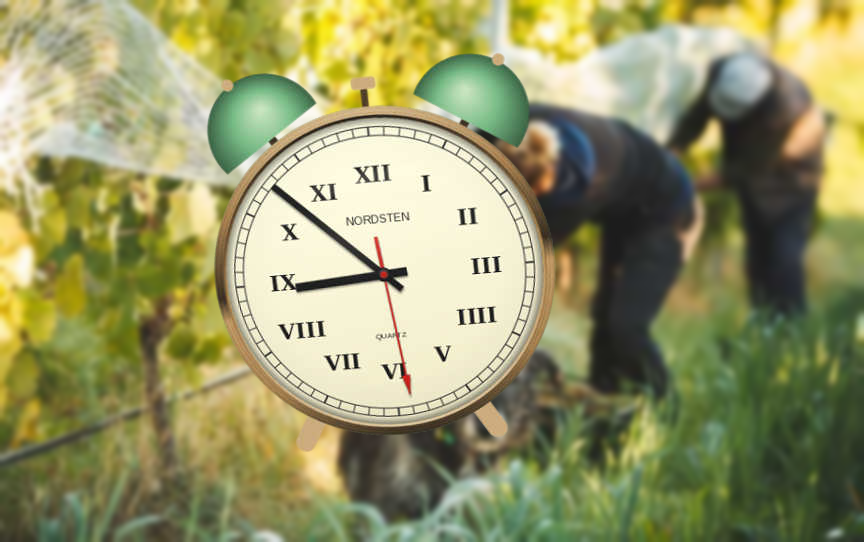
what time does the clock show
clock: 8:52:29
